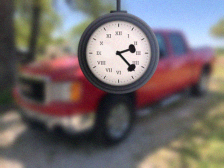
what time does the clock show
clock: 2:23
